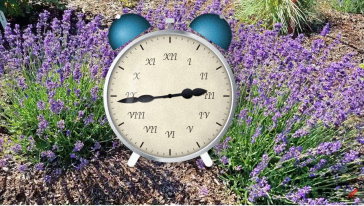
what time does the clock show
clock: 2:44
